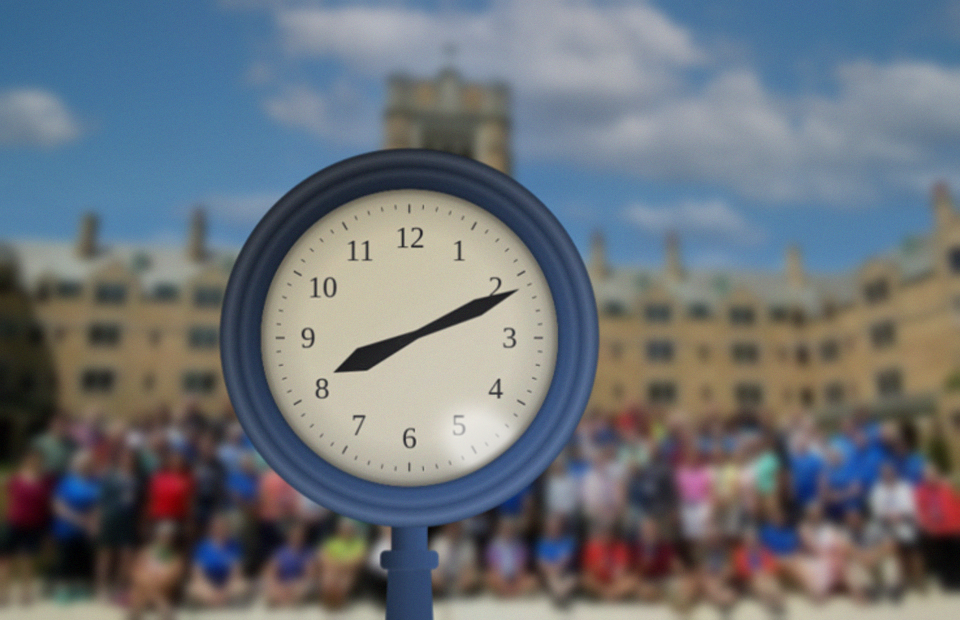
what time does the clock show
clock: 8:11
